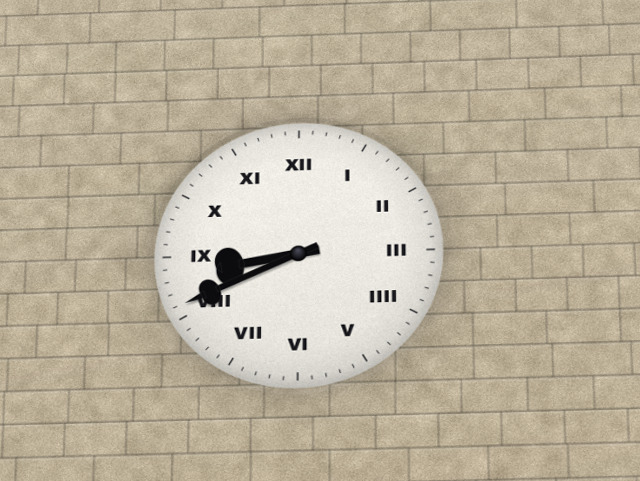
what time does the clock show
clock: 8:41
